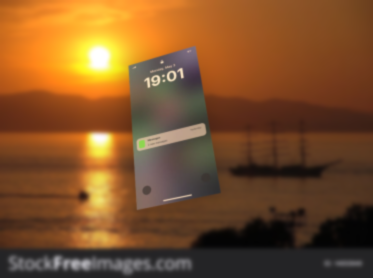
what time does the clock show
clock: 19:01
